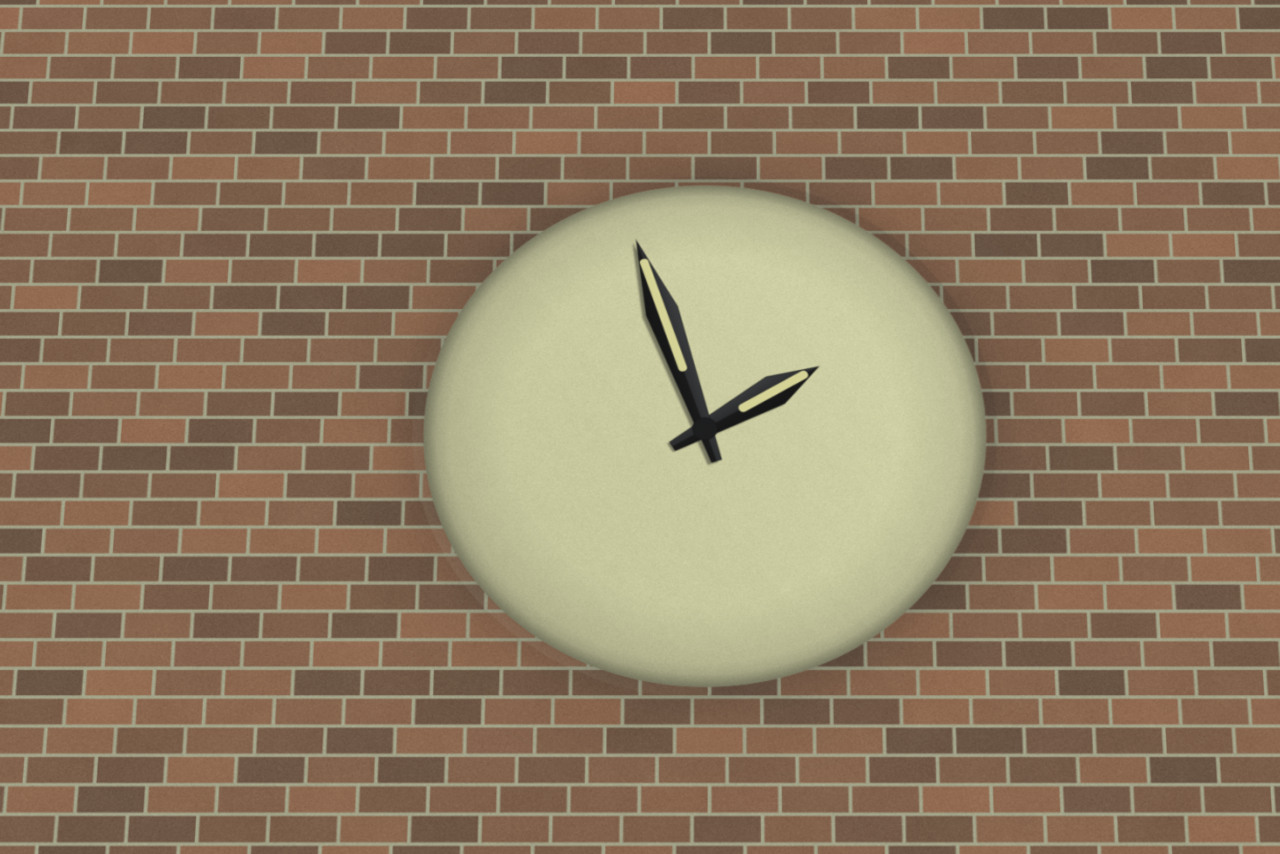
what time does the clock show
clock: 1:57
